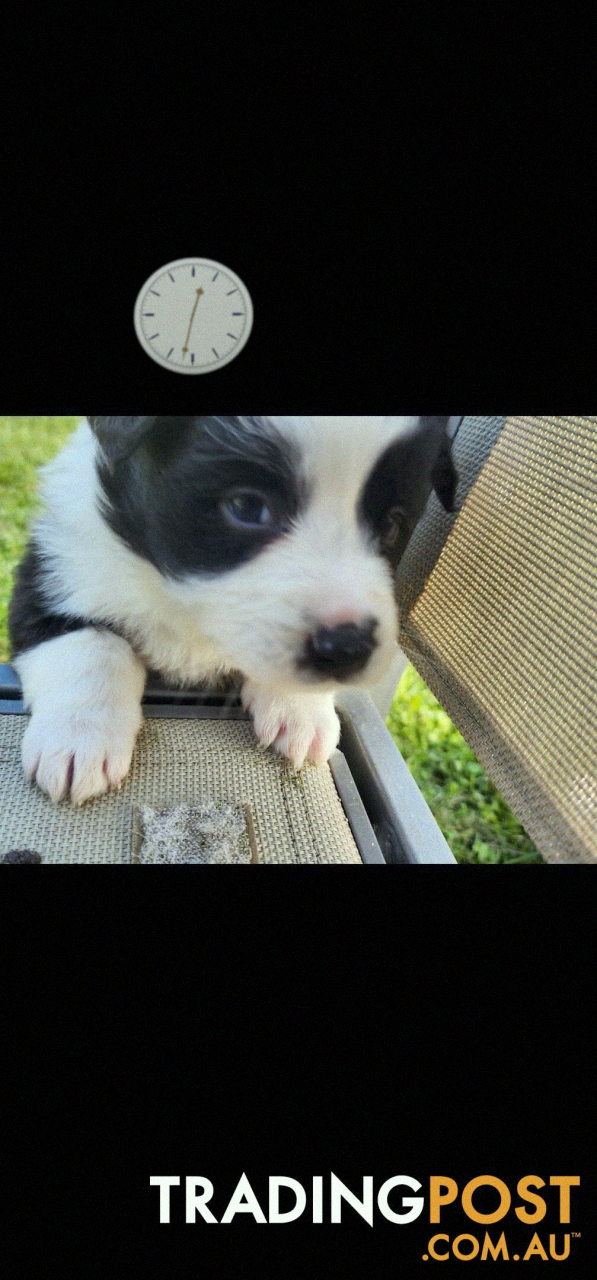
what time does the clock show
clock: 12:32
